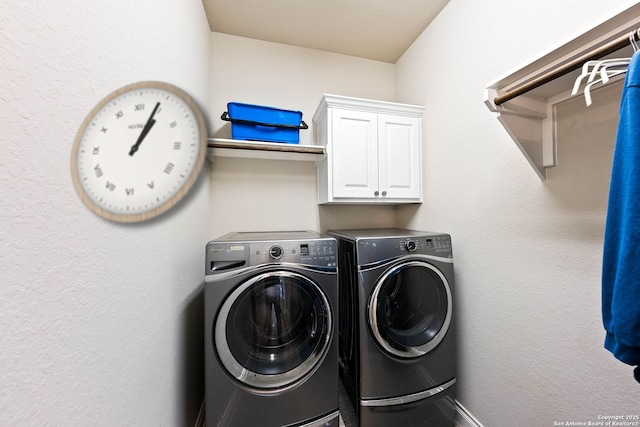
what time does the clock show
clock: 1:04
